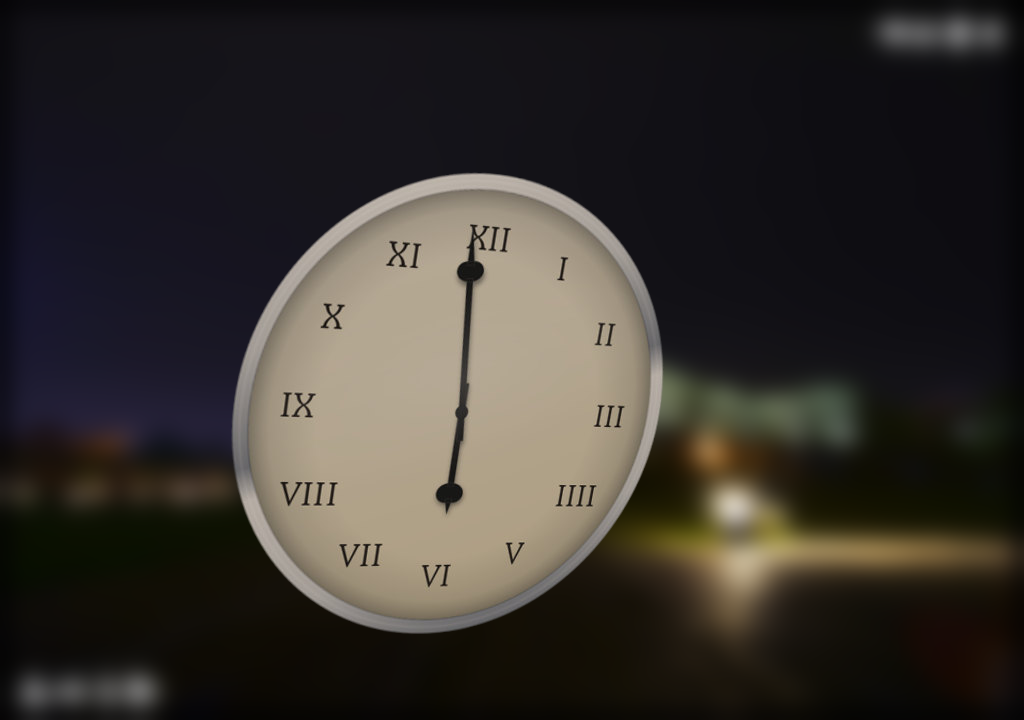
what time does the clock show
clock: 5:59
